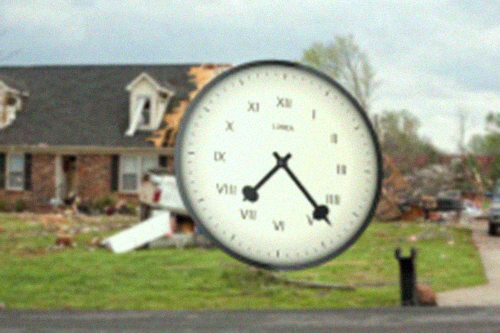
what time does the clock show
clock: 7:23
